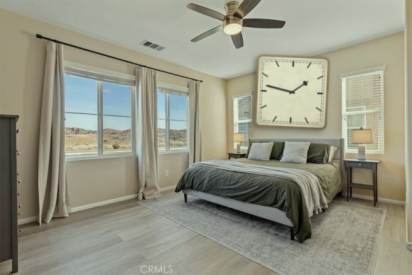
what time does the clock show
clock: 1:47
